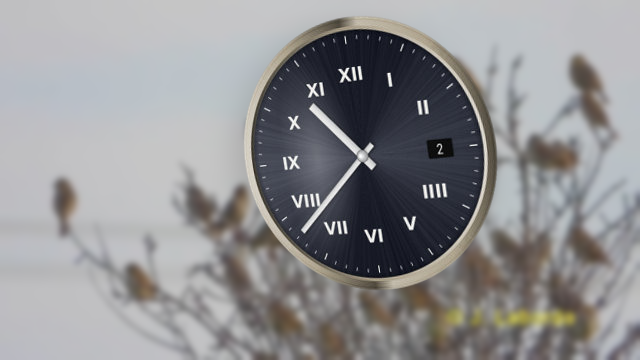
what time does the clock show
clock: 10:38
